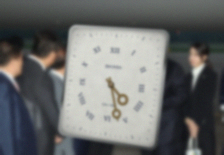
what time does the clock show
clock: 4:27
